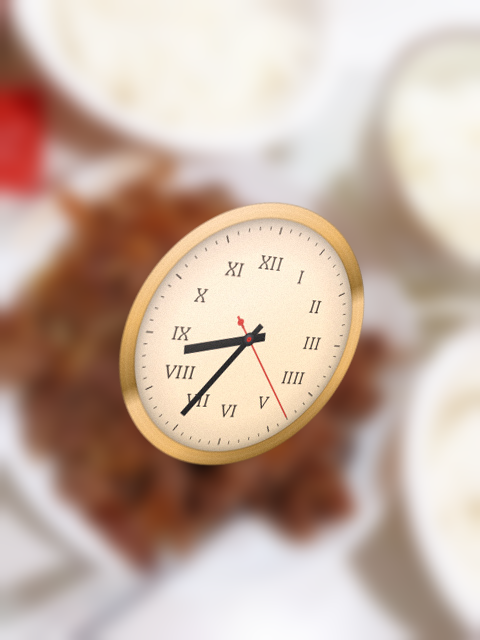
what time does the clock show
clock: 8:35:23
